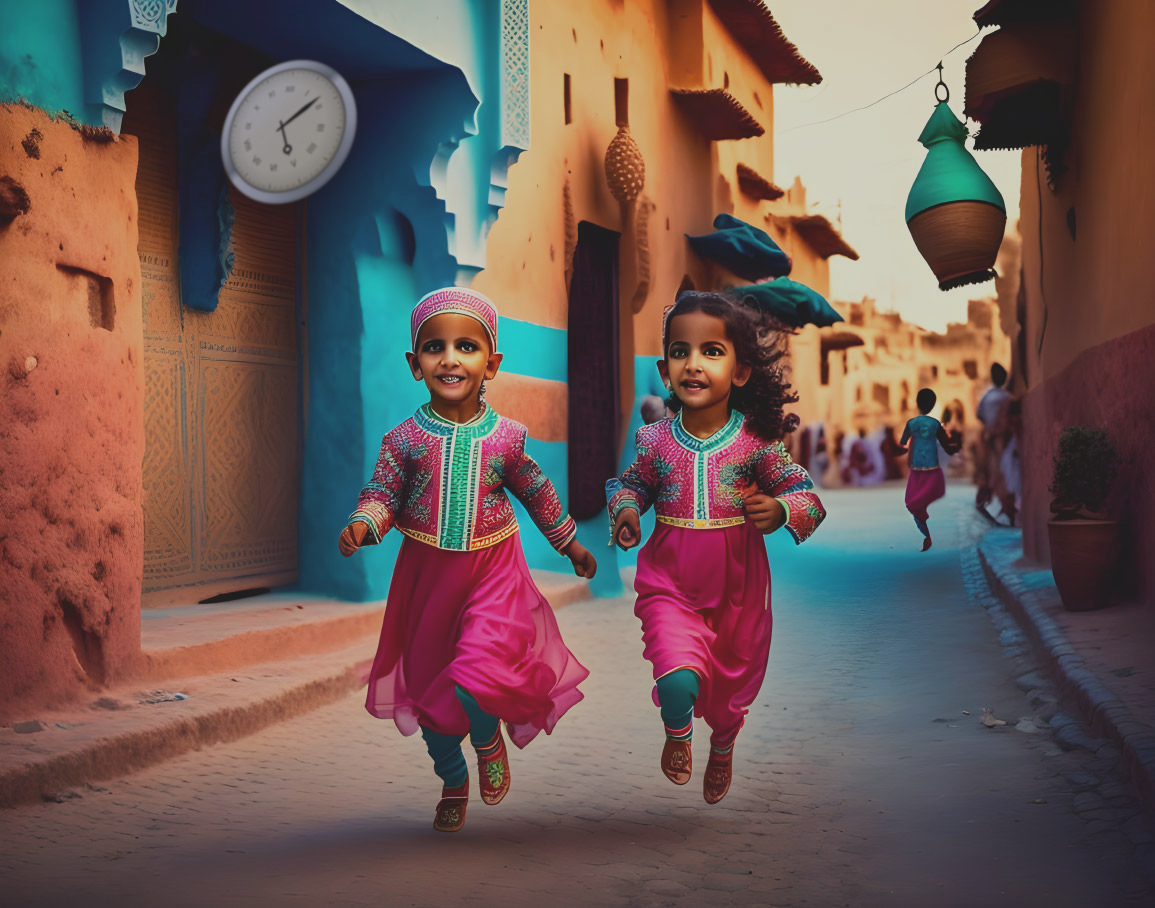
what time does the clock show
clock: 5:08
